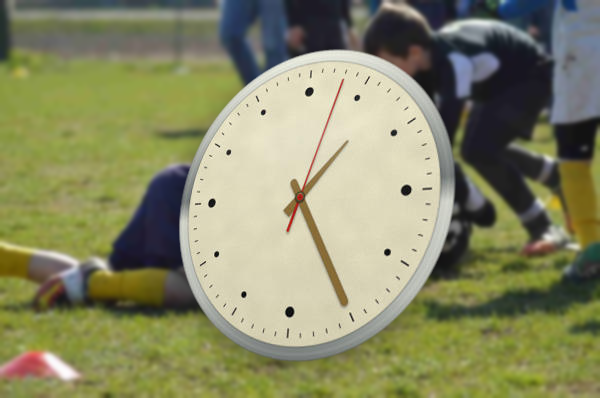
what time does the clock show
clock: 1:25:03
